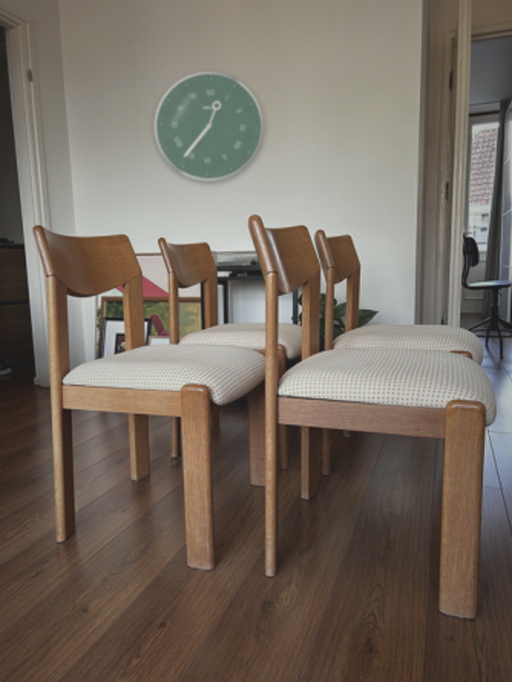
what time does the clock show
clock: 12:36
